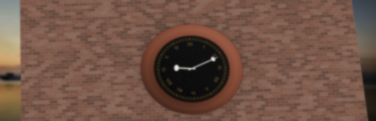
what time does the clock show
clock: 9:11
